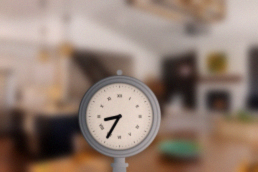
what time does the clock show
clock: 8:35
